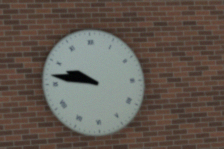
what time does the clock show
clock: 9:47
